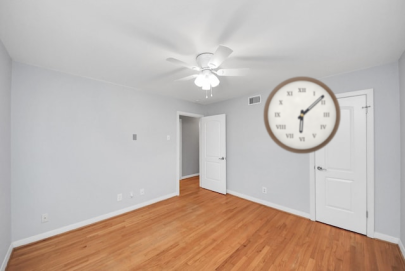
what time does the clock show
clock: 6:08
